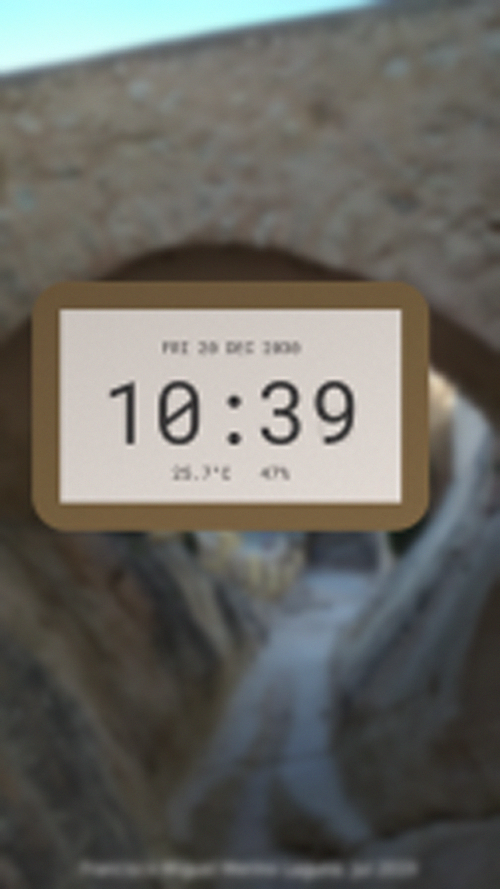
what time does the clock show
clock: 10:39
